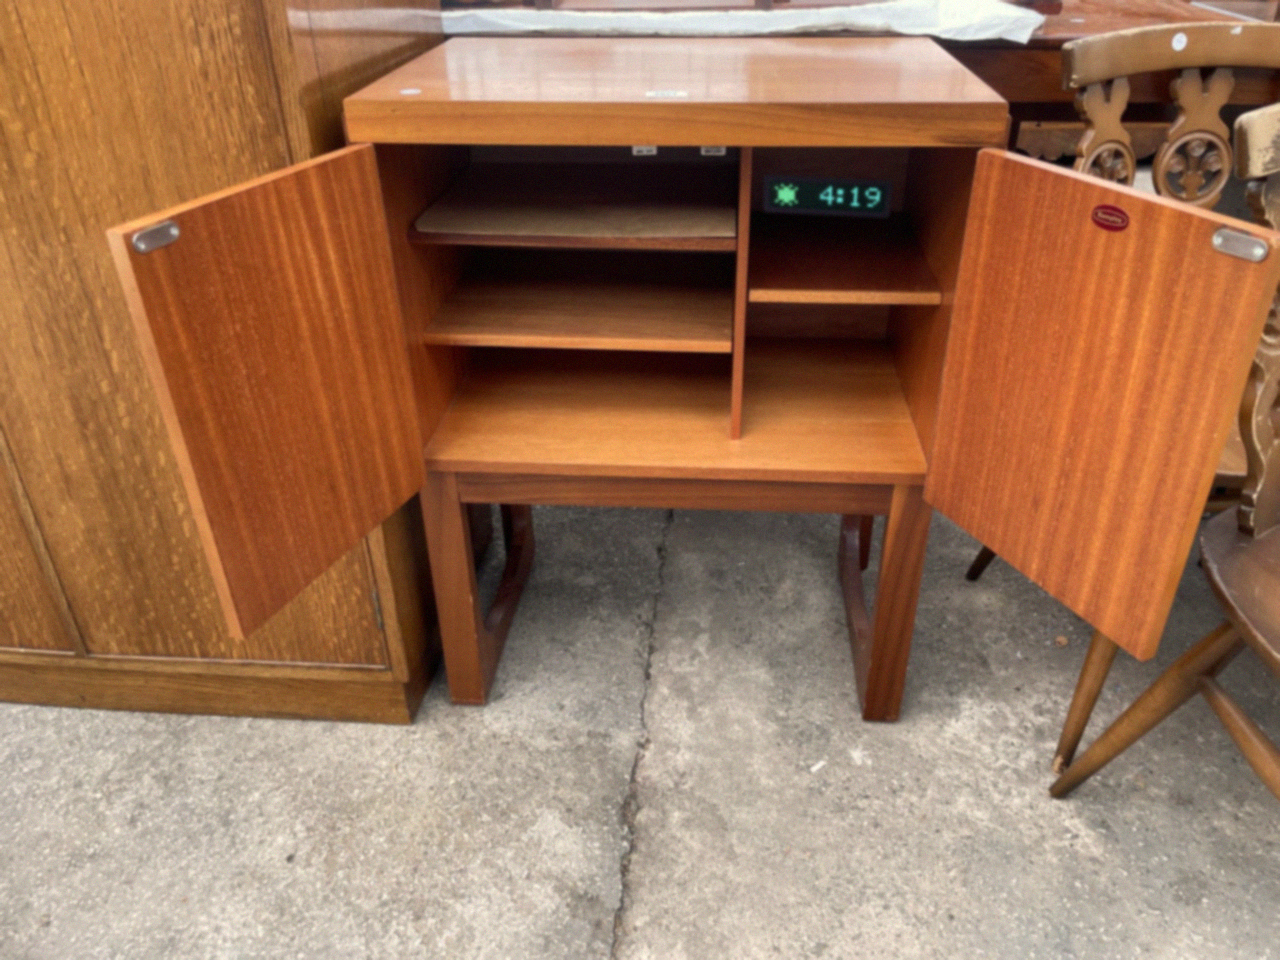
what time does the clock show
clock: 4:19
